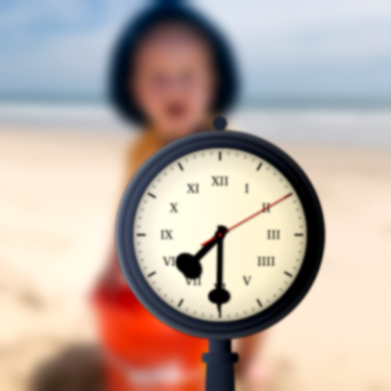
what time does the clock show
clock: 7:30:10
